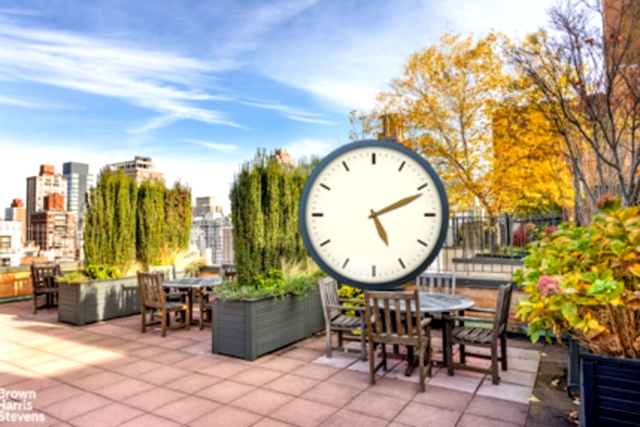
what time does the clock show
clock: 5:11
